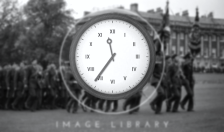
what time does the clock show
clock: 11:36
